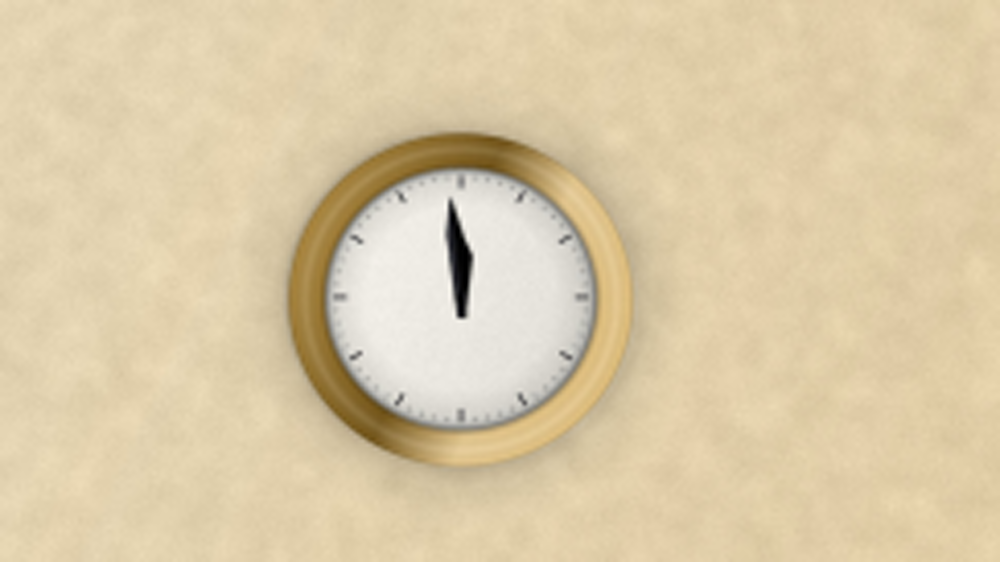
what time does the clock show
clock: 11:59
